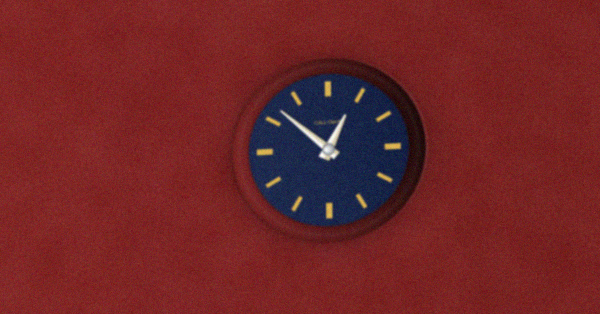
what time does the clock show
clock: 12:52
